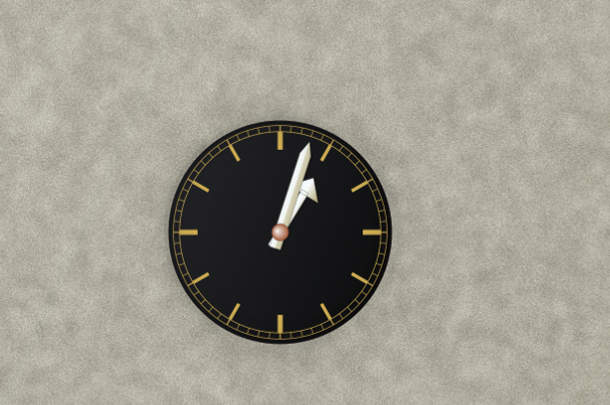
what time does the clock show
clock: 1:03
